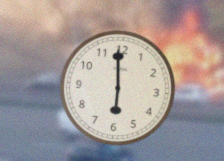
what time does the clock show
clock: 5:59
